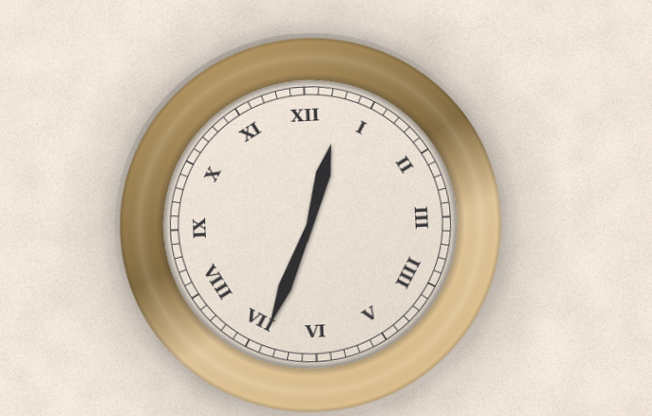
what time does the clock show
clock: 12:34
